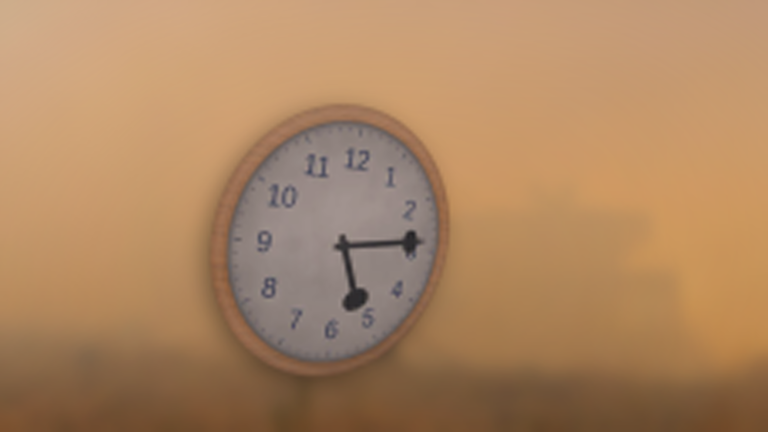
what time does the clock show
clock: 5:14
